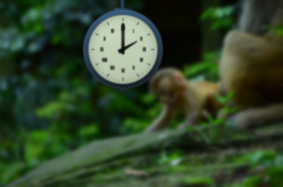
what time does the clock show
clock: 2:00
